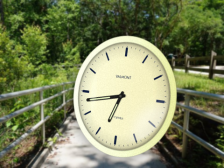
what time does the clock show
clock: 6:43
